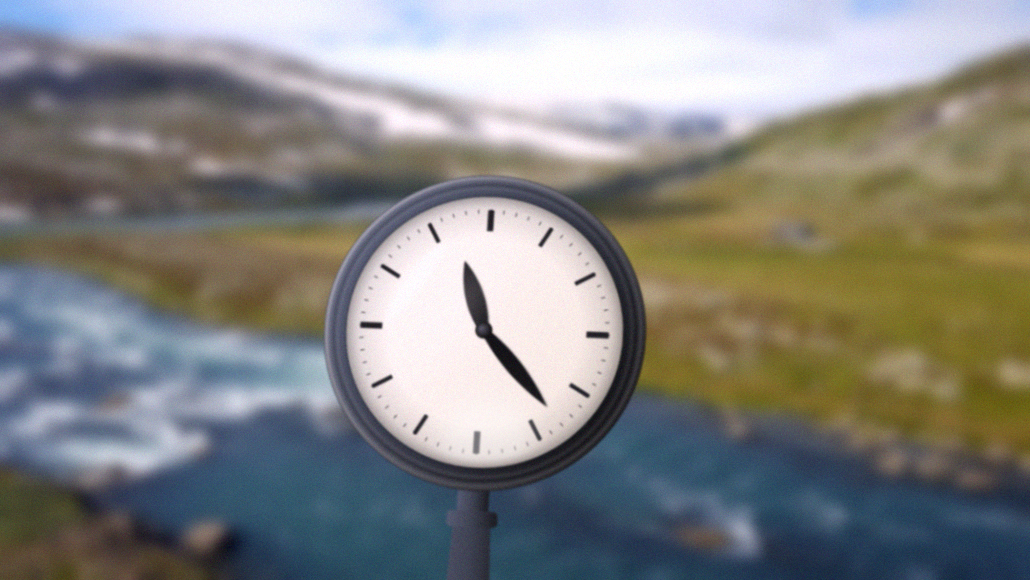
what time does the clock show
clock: 11:23
